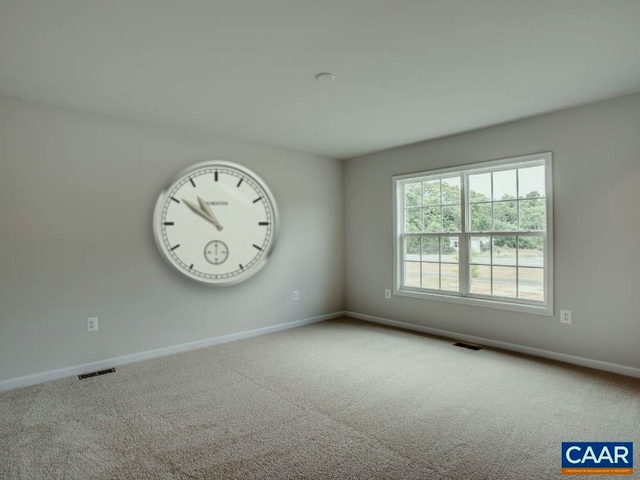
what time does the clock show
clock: 10:51
